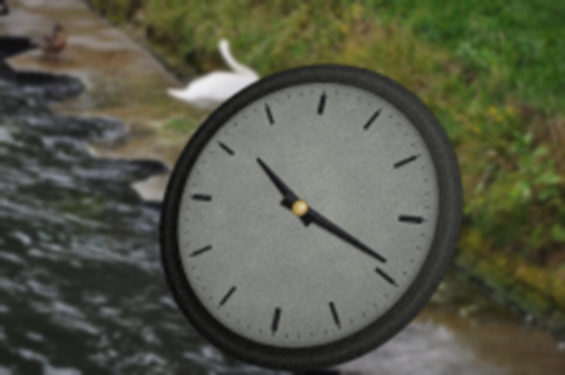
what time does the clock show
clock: 10:19
